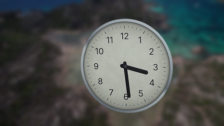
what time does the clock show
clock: 3:29
